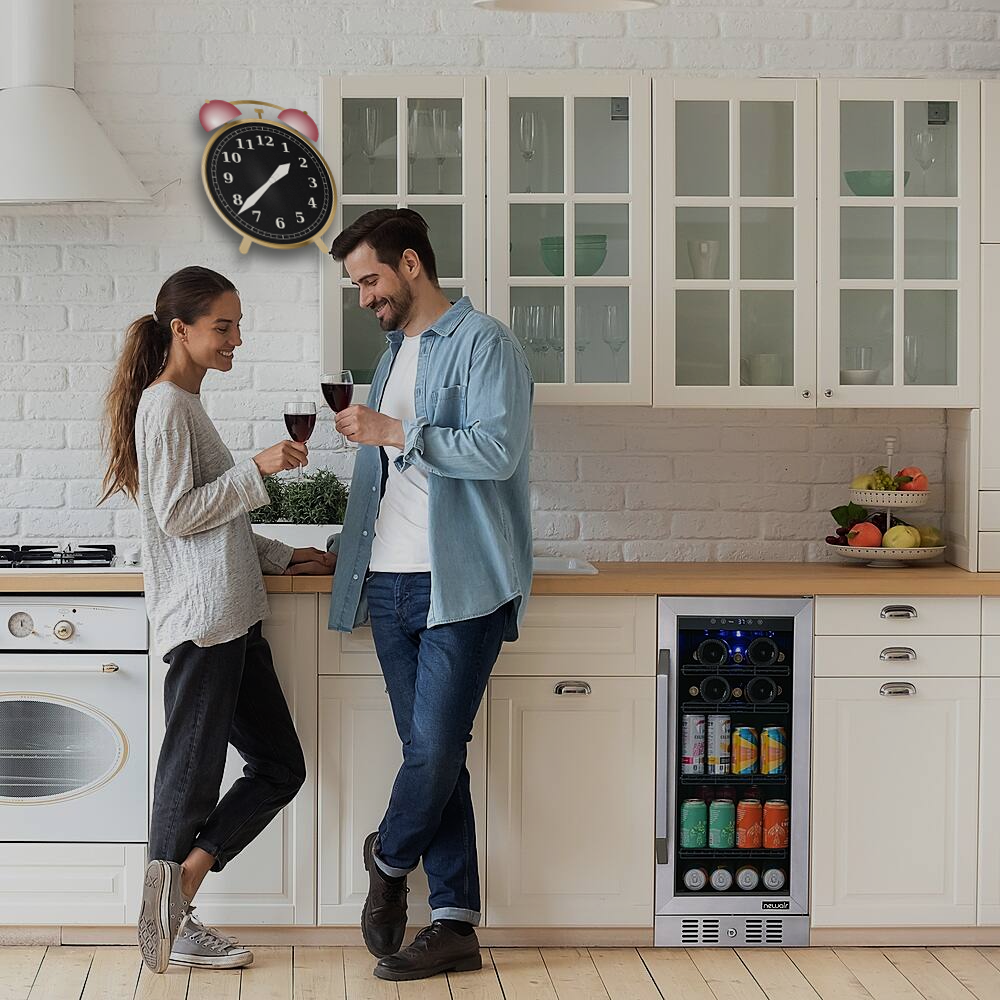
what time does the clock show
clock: 1:38
